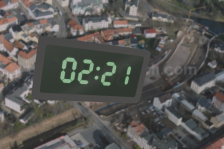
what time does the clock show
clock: 2:21
